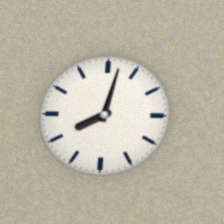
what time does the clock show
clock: 8:02
